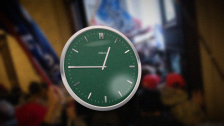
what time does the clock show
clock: 12:45
